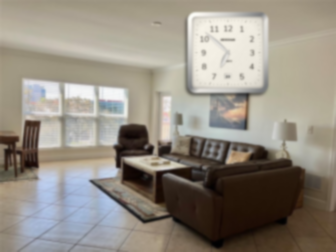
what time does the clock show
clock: 6:52
